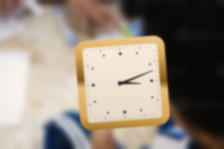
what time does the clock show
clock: 3:12
